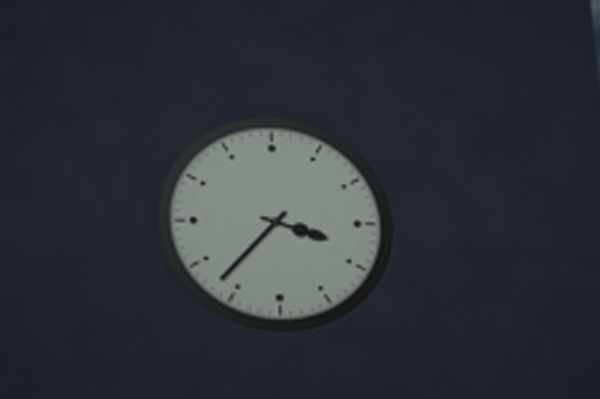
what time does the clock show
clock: 3:37
